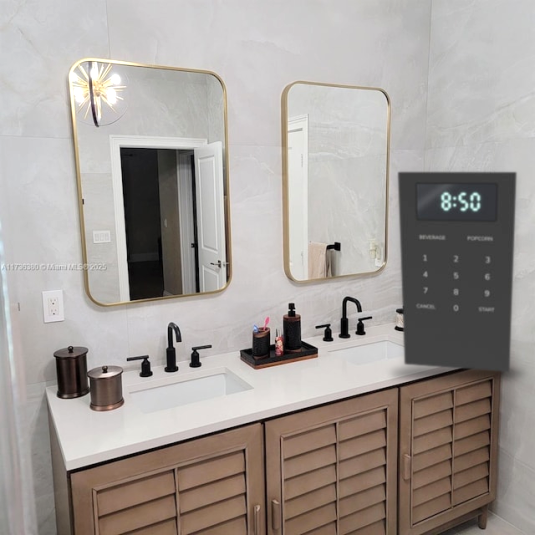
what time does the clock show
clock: 8:50
